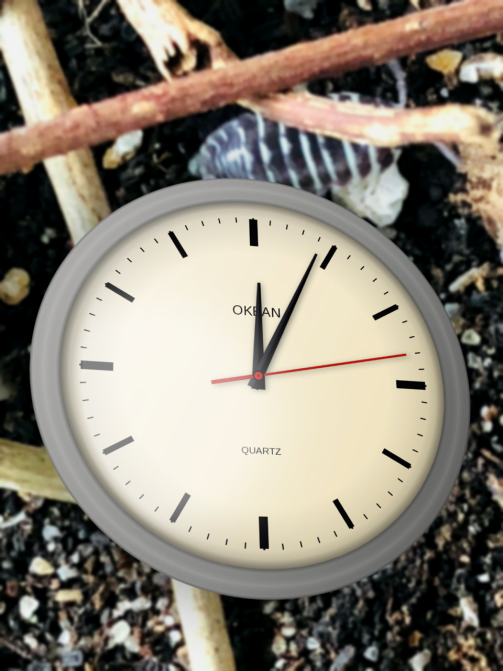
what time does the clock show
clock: 12:04:13
